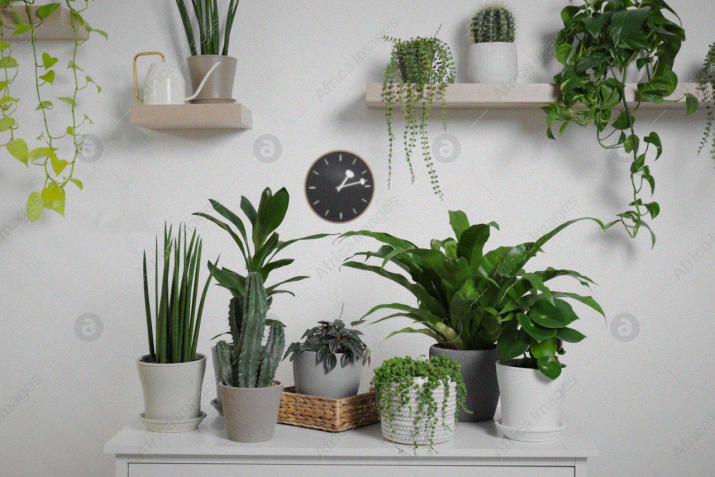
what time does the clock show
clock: 1:13
